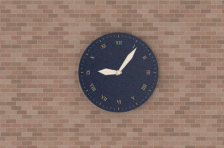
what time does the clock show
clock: 9:06
